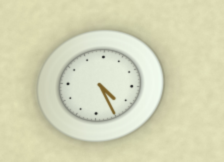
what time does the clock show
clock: 4:25
